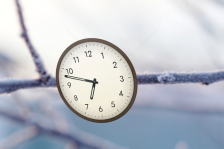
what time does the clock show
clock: 6:48
